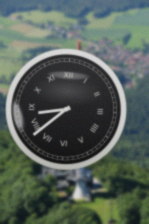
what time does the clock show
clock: 8:38
